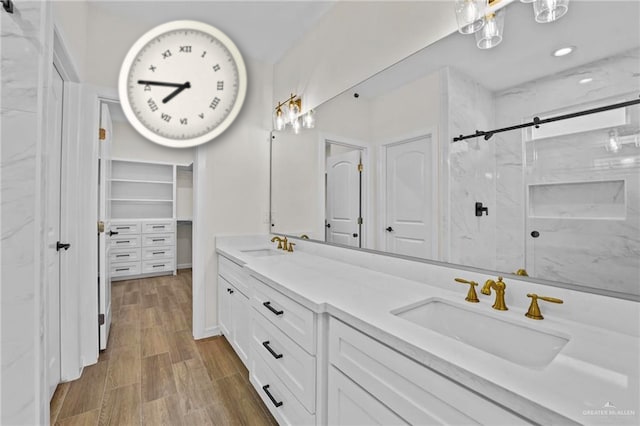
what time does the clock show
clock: 7:46
